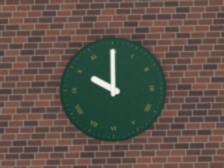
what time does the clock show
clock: 10:00
